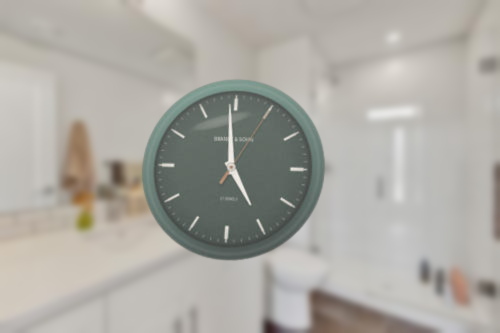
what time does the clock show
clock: 4:59:05
